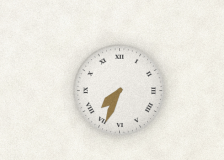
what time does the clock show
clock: 7:34
